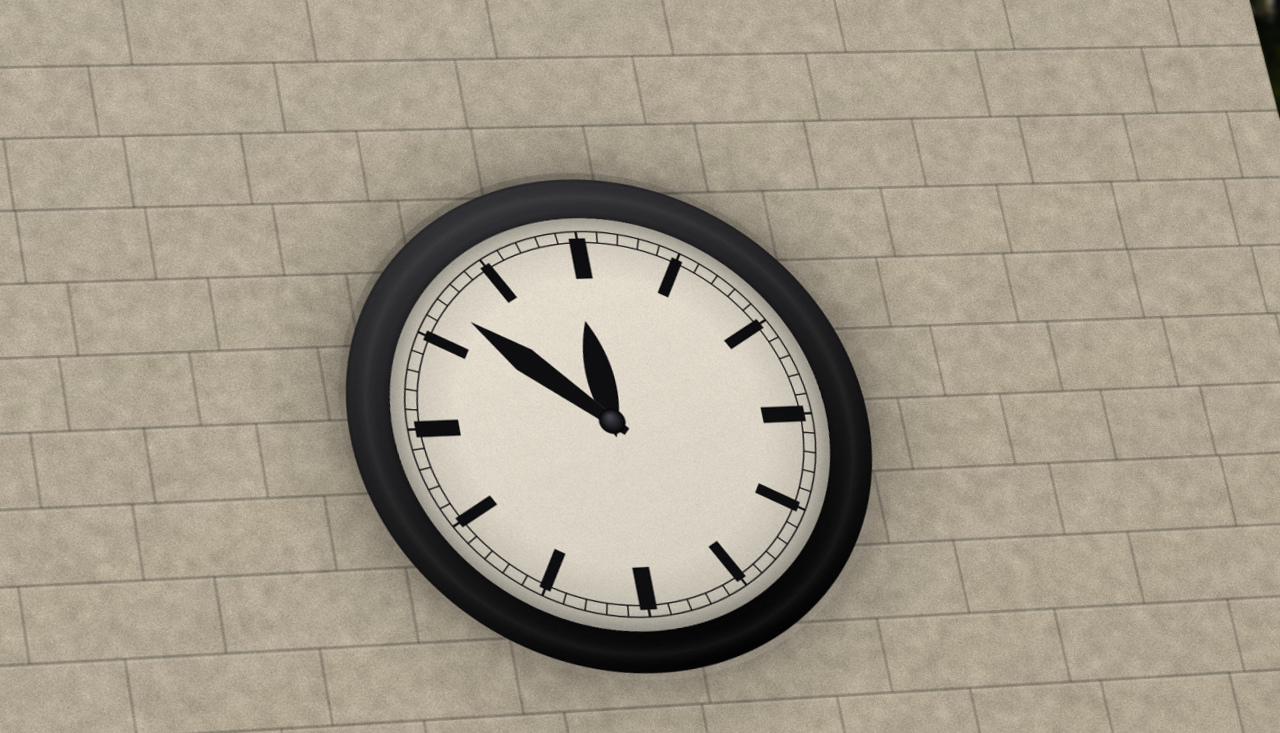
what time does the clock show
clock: 11:52
